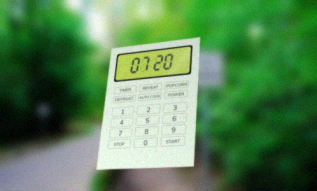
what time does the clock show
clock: 7:20
